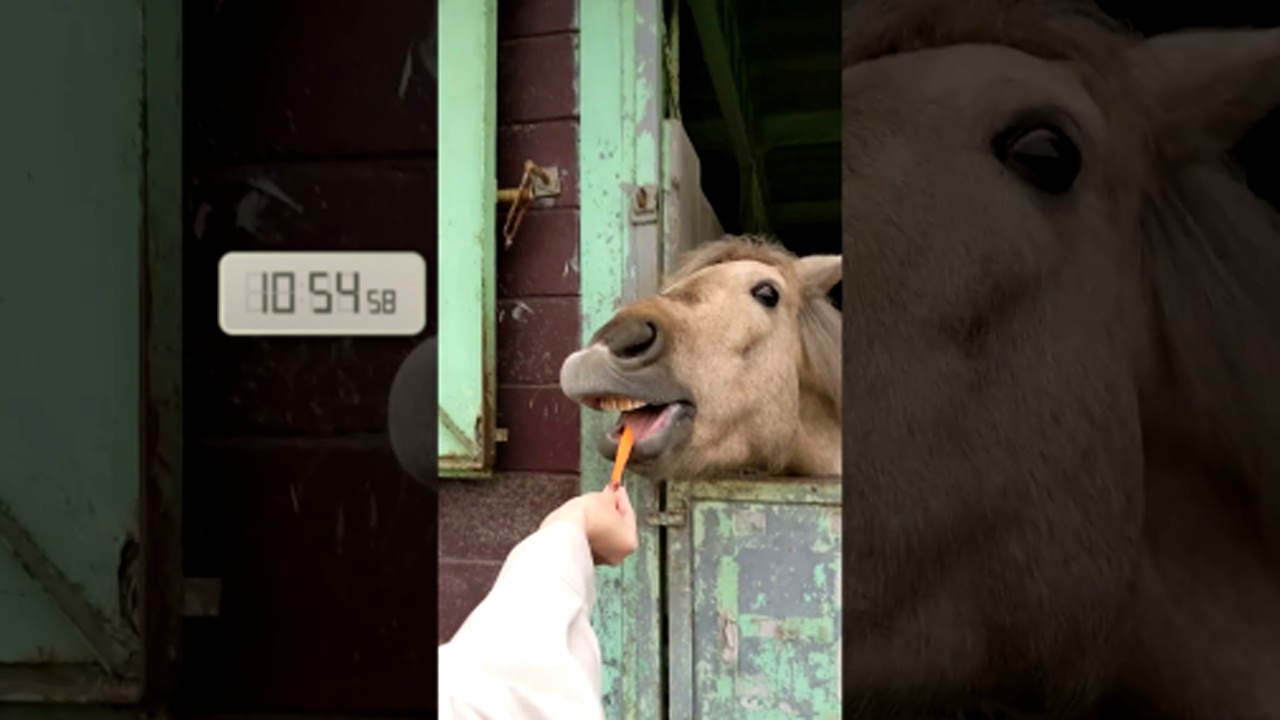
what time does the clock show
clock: 10:54:58
